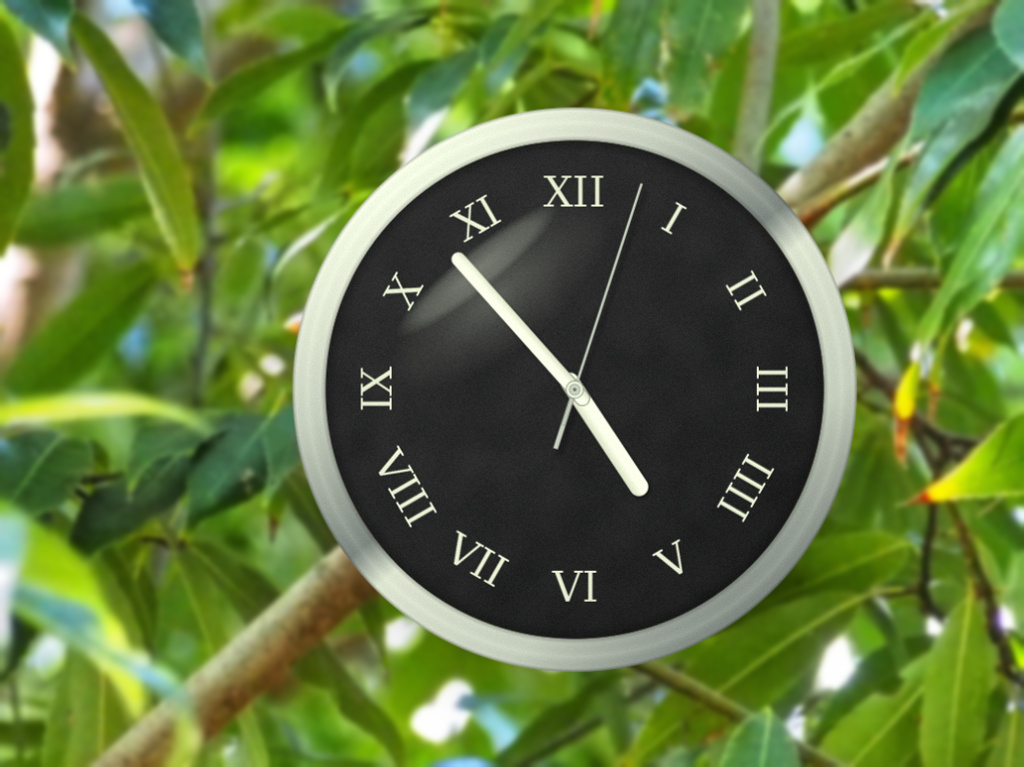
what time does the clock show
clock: 4:53:03
